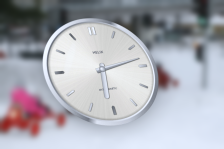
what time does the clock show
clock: 6:13
